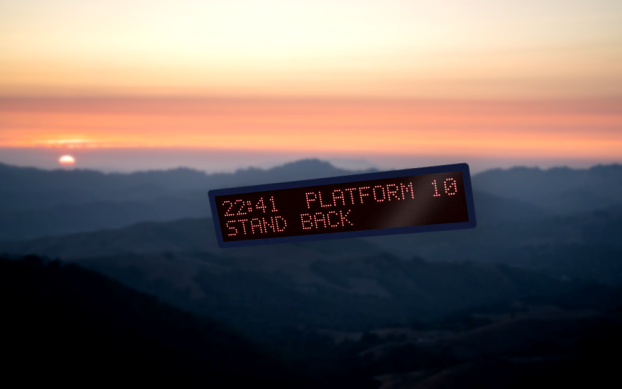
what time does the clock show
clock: 22:41
